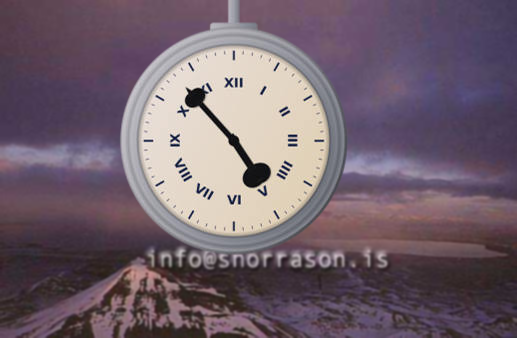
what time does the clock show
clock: 4:53
